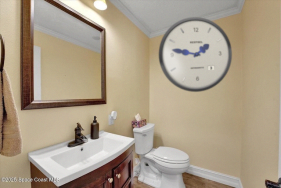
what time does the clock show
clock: 1:47
